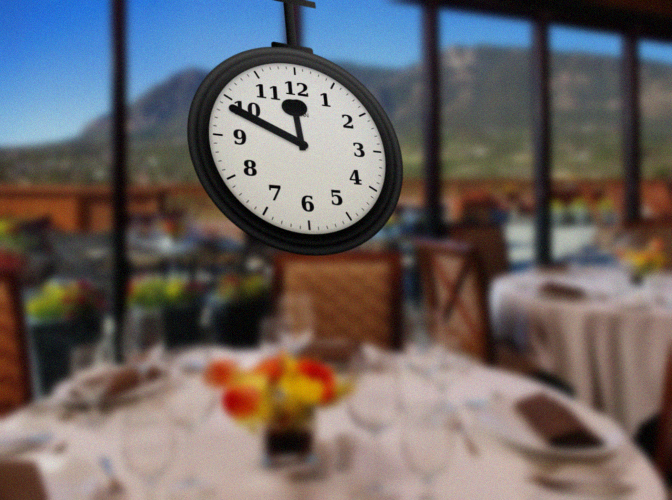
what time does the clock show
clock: 11:49
